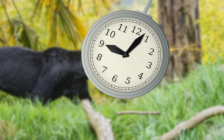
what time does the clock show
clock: 9:03
